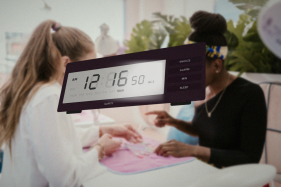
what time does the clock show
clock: 12:16:50
